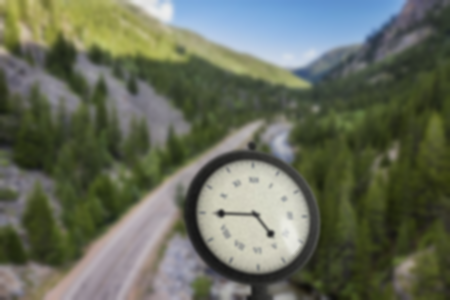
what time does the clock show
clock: 4:45
